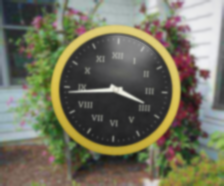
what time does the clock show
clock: 3:44
